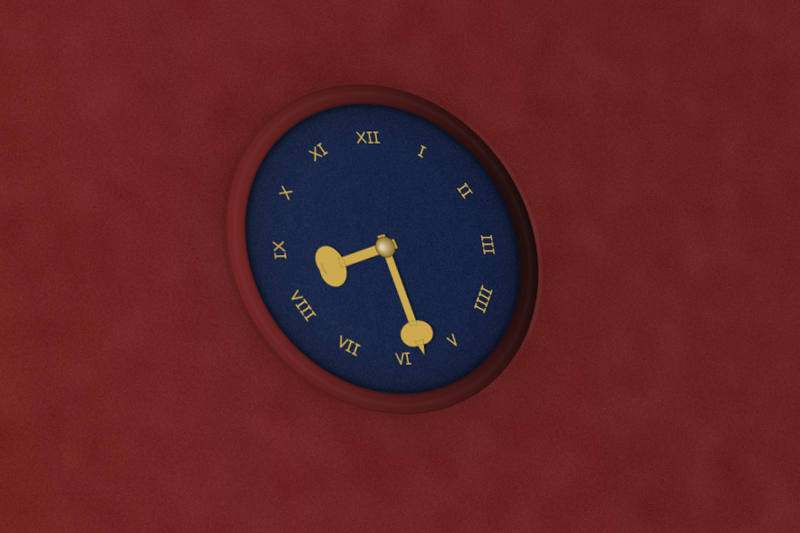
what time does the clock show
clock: 8:28
